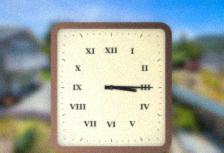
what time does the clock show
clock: 3:15
